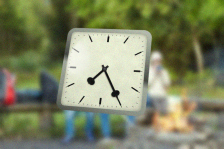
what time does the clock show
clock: 7:25
